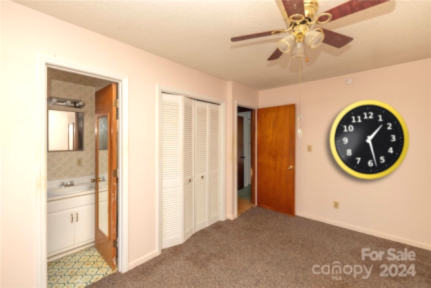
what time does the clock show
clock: 1:28
